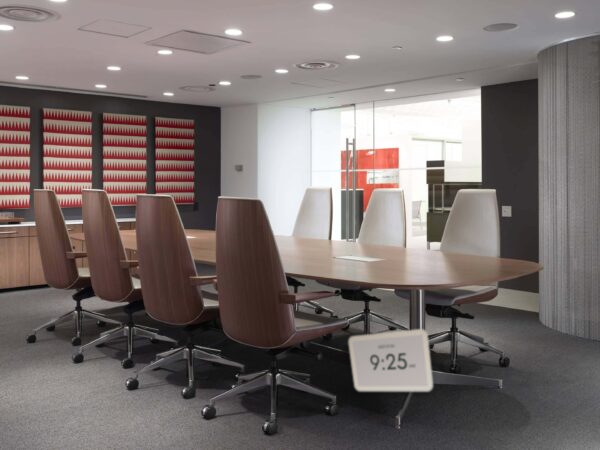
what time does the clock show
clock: 9:25
